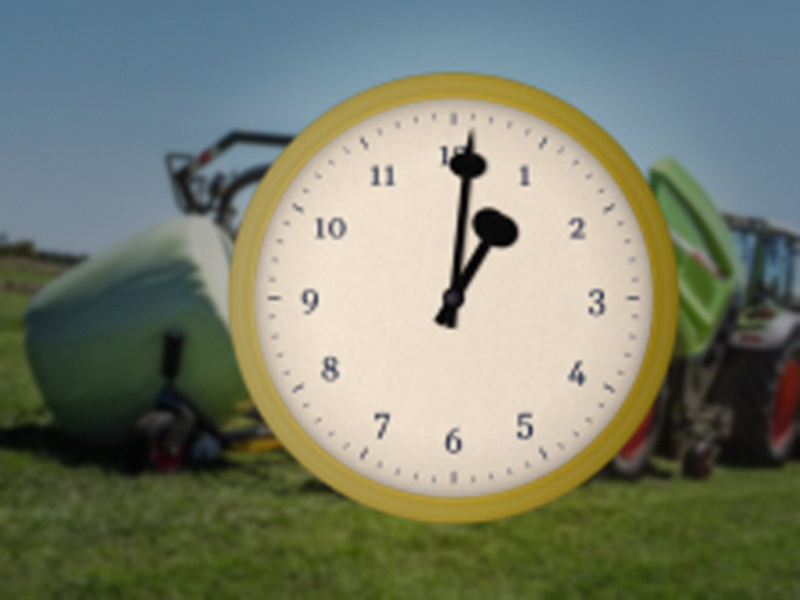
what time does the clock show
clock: 1:01
